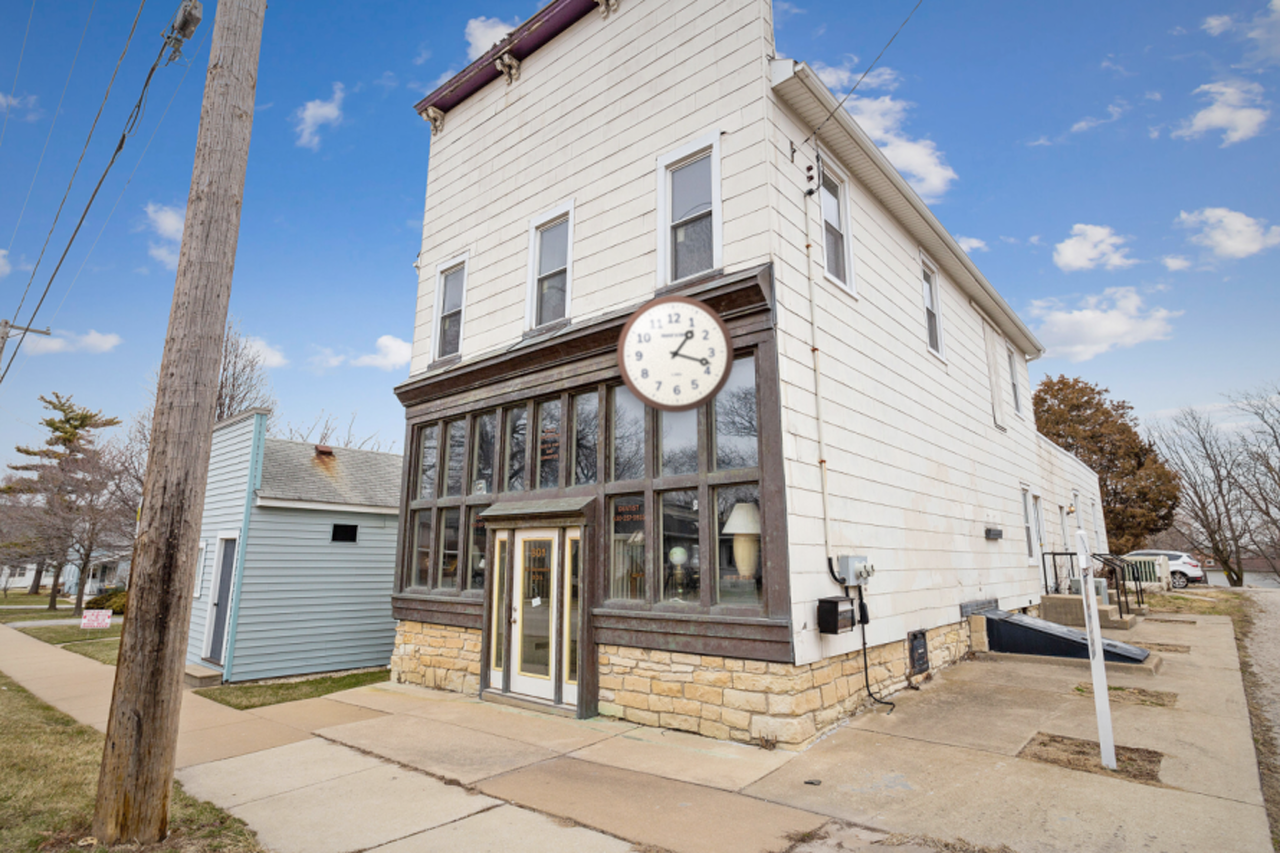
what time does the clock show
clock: 1:18
